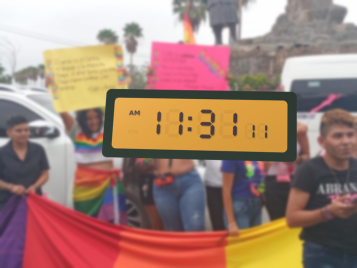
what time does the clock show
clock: 11:31:11
